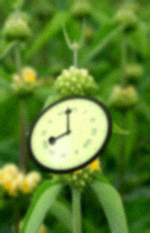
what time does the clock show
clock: 7:58
